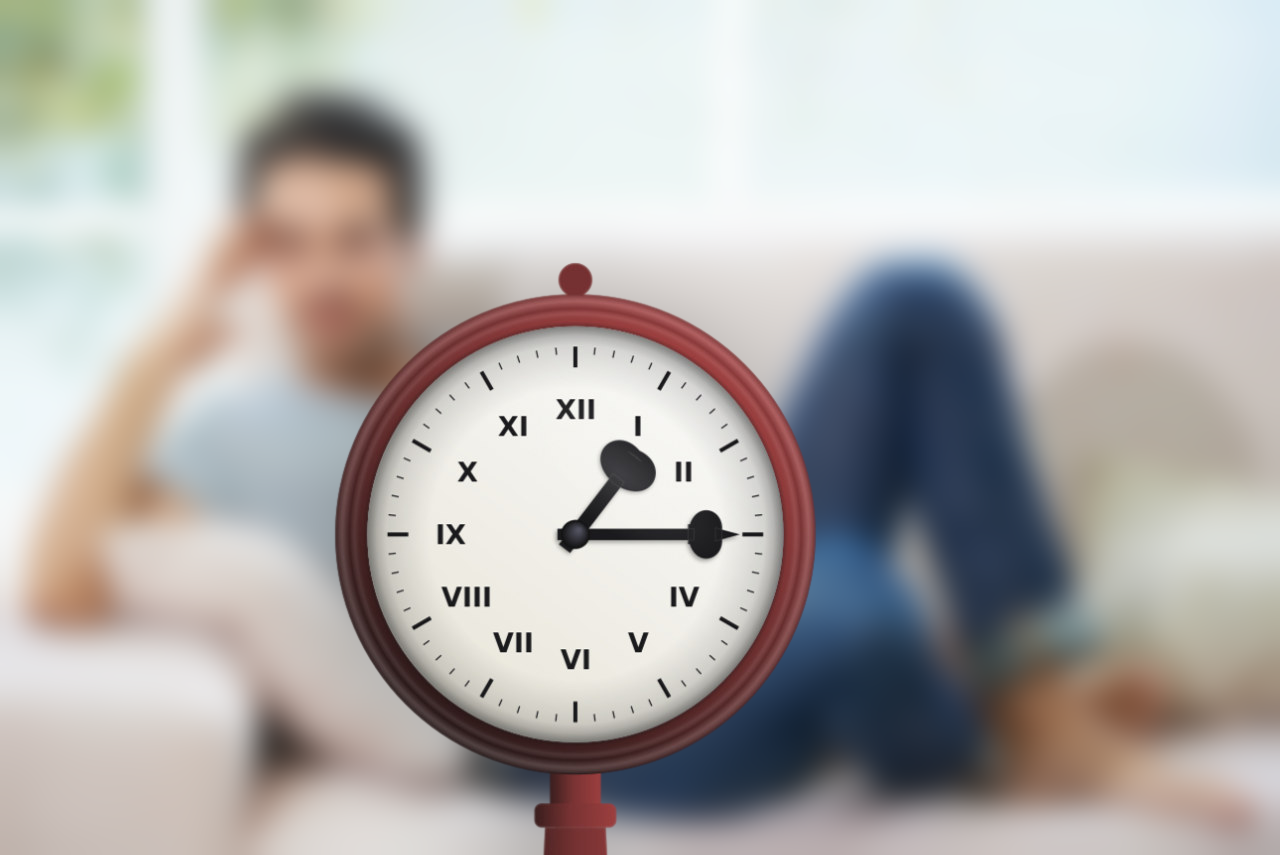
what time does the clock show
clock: 1:15
